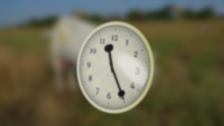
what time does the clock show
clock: 11:25
